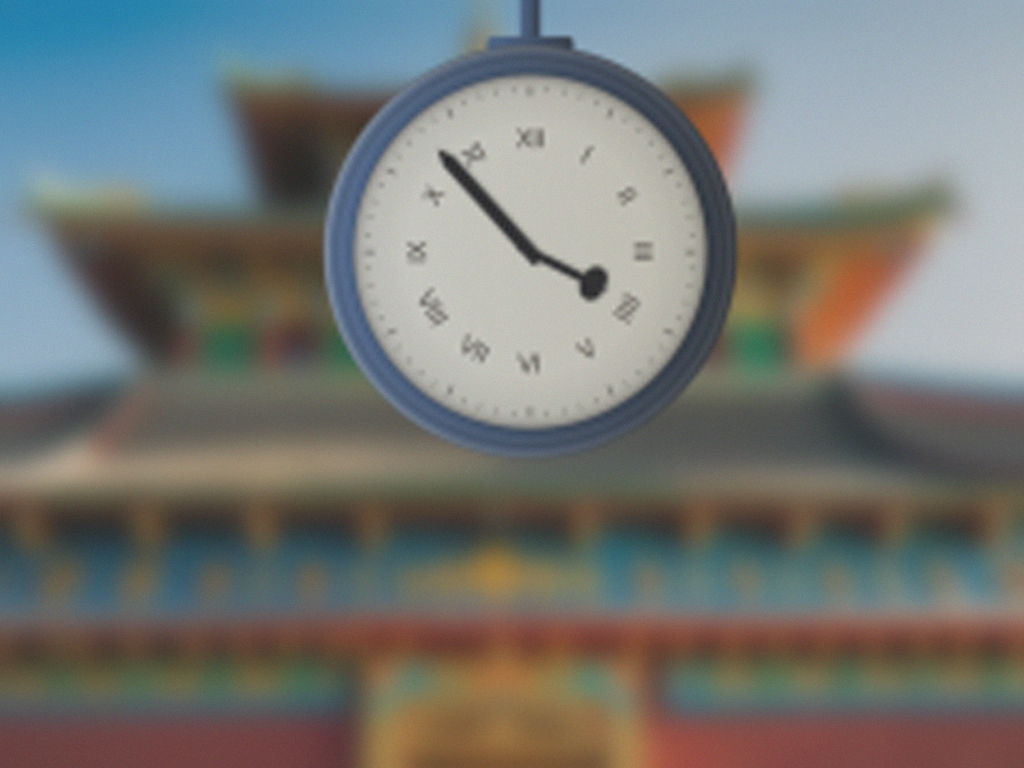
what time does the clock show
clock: 3:53
